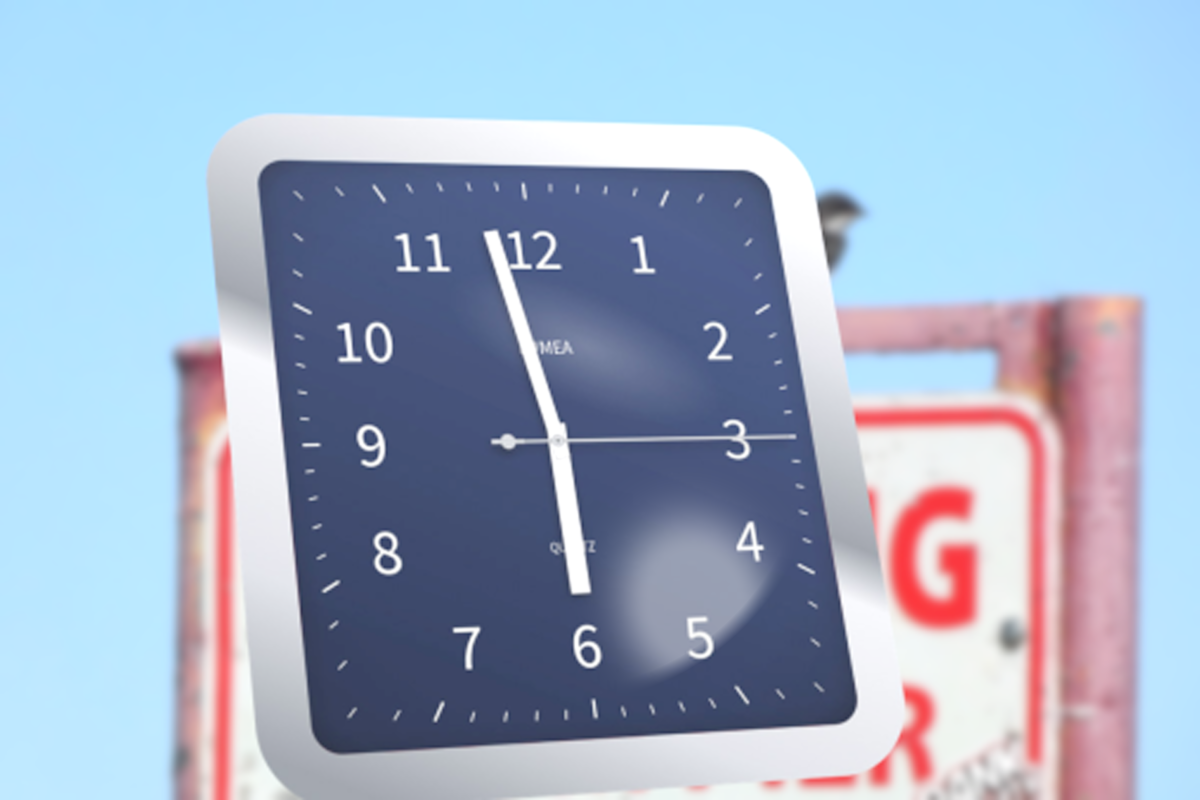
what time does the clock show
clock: 5:58:15
